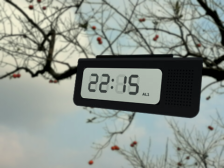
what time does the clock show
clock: 22:15
